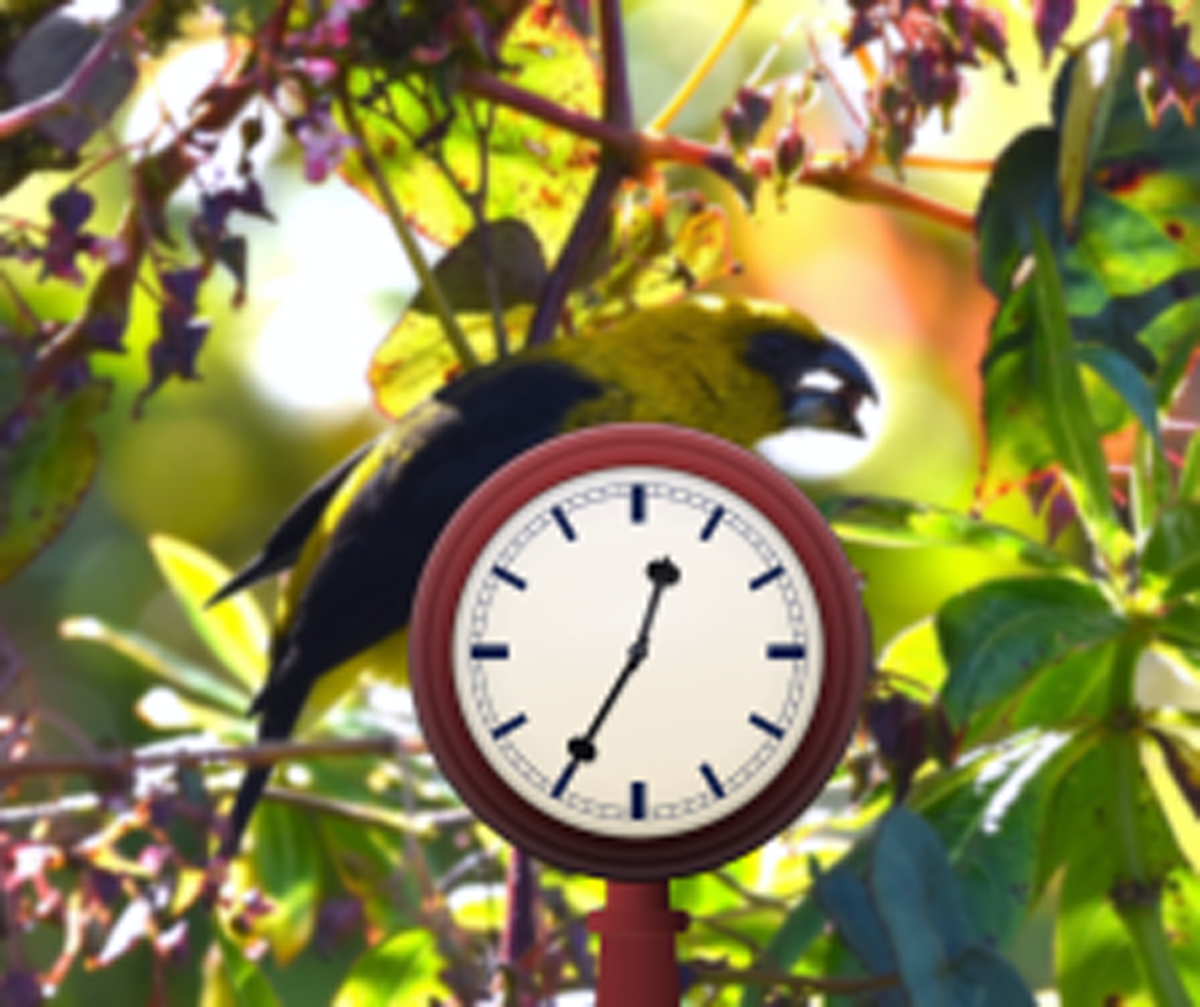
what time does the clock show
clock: 12:35
